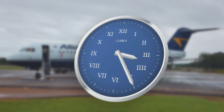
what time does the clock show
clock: 3:25
